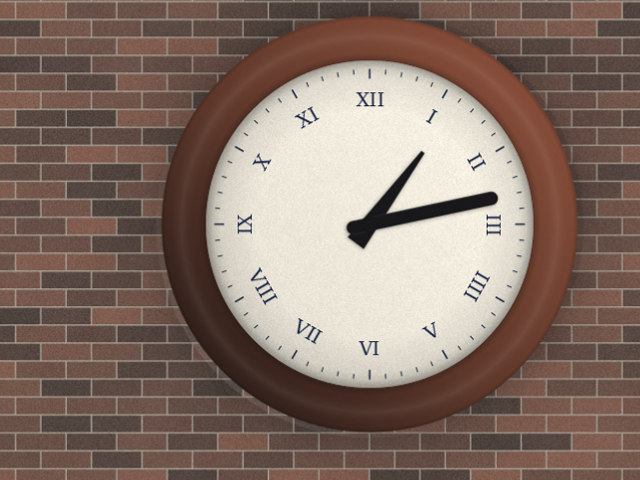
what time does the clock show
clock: 1:13
